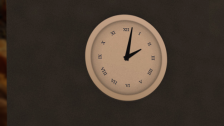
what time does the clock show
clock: 2:02
